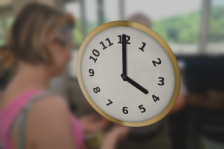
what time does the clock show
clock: 4:00
